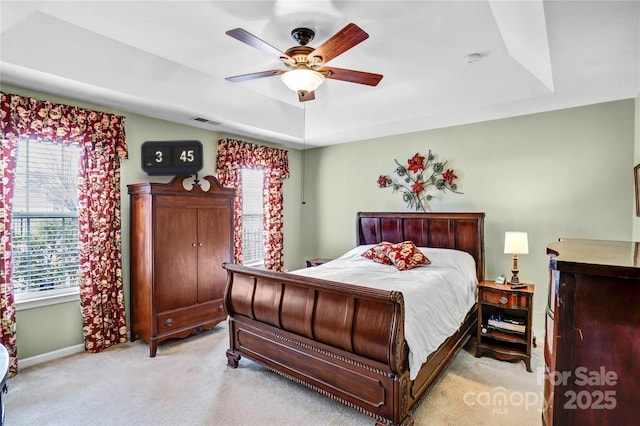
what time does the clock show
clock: 3:45
